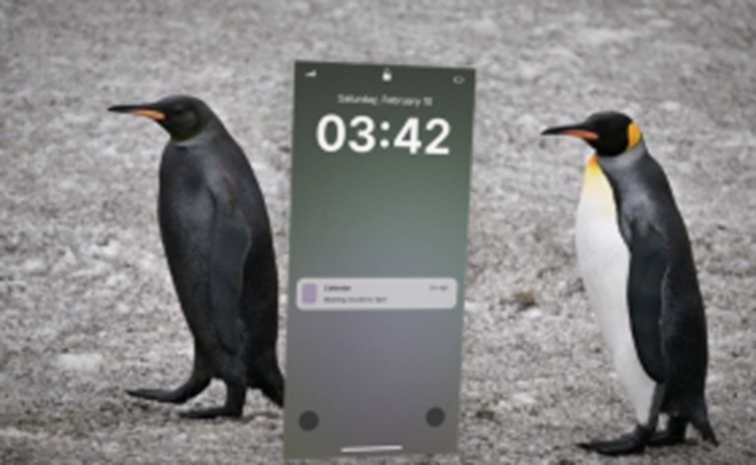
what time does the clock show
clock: 3:42
